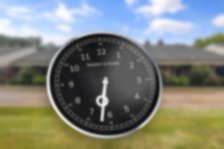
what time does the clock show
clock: 6:32
